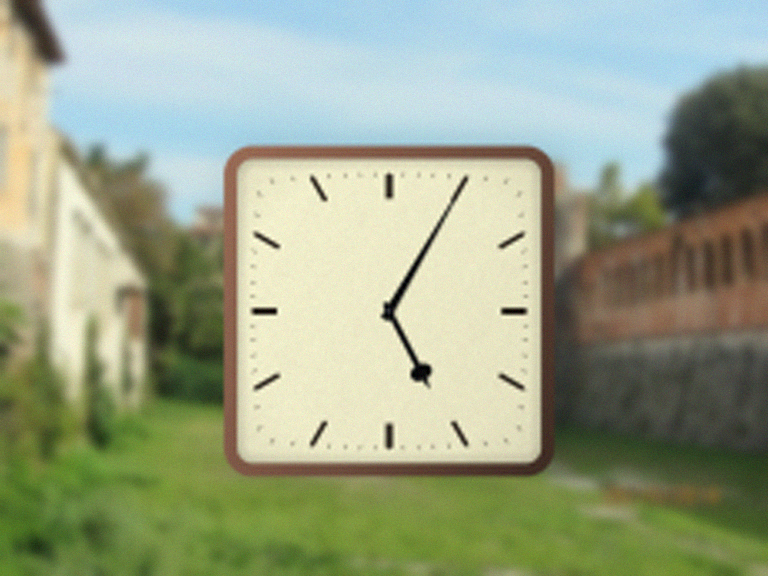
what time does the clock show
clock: 5:05
